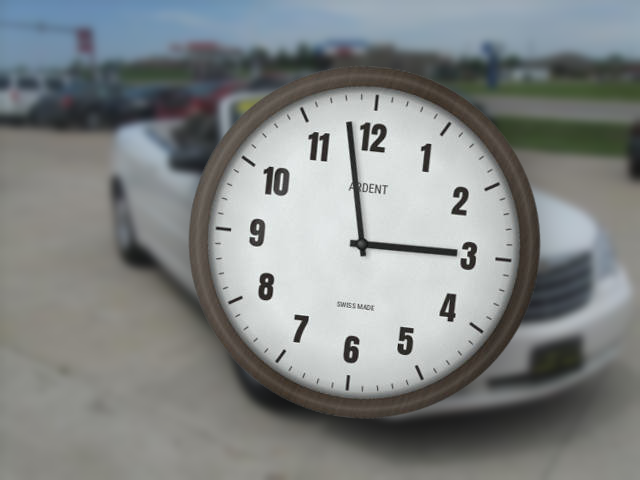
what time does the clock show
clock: 2:58
